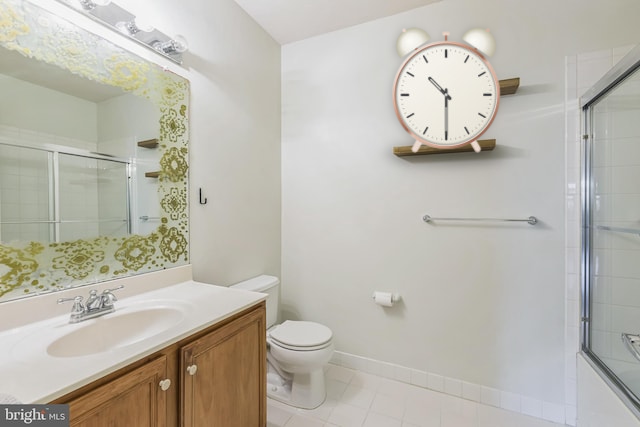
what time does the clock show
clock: 10:30
